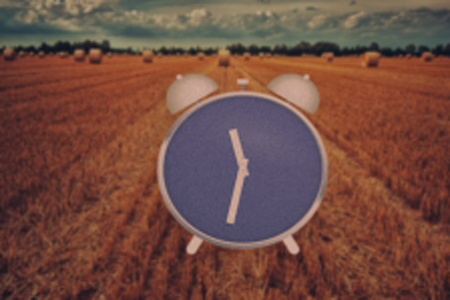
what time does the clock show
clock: 11:32
